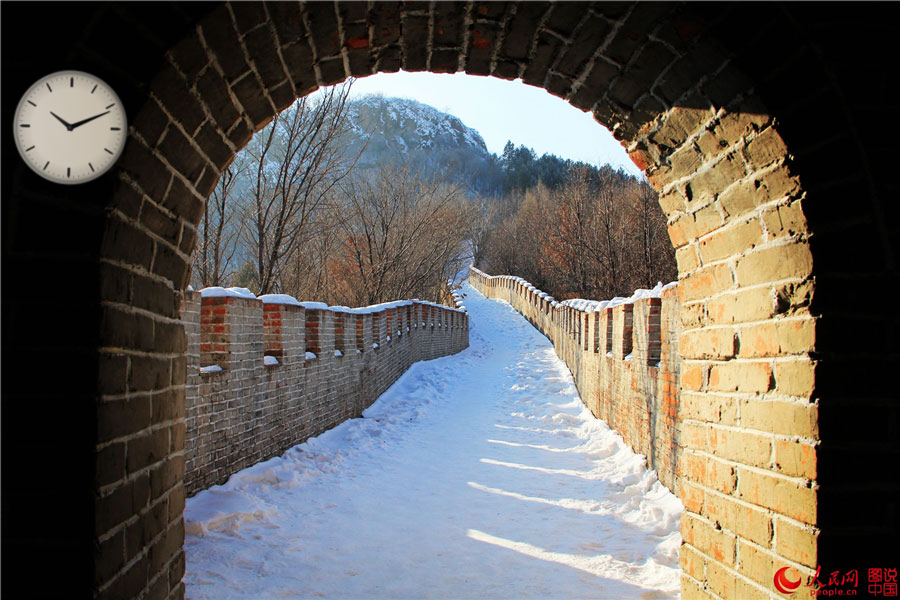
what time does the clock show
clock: 10:11
